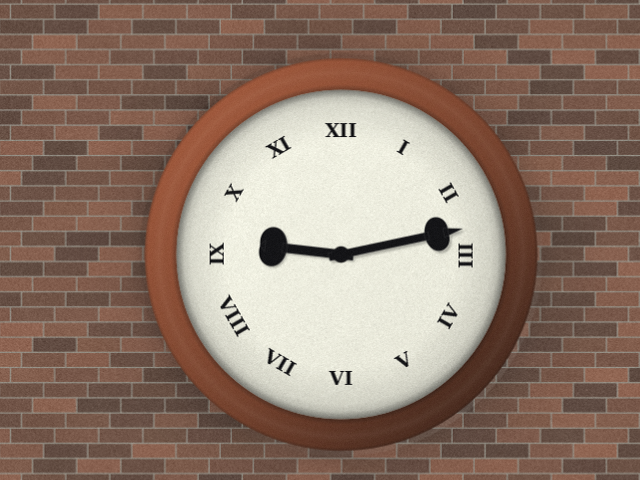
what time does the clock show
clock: 9:13
